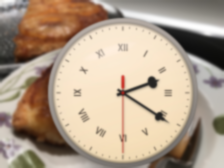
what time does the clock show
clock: 2:20:30
